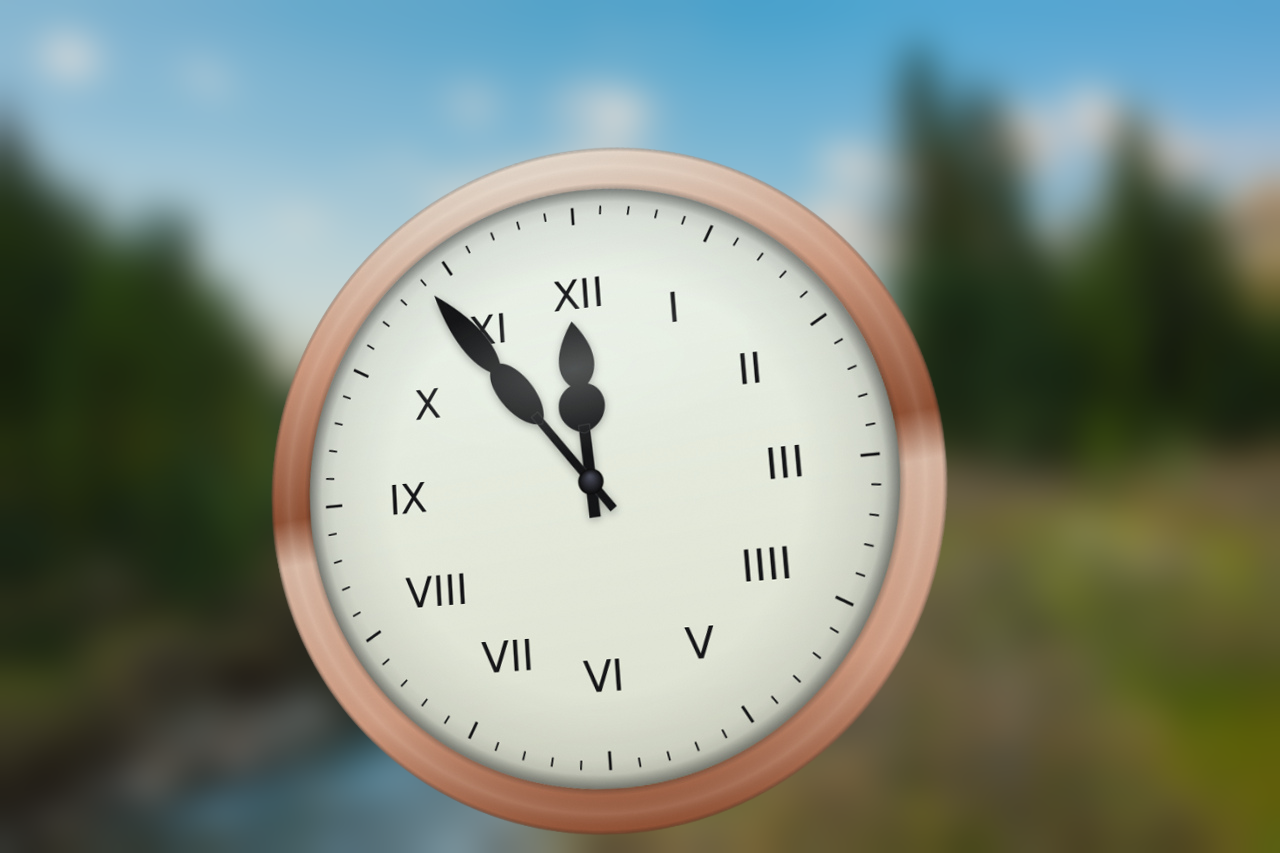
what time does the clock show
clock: 11:54
